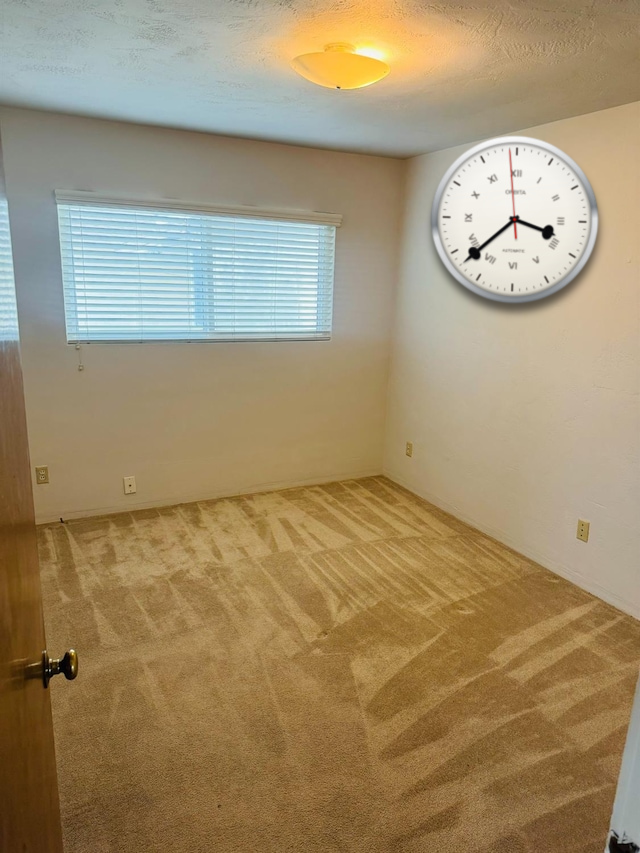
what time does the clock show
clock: 3:37:59
